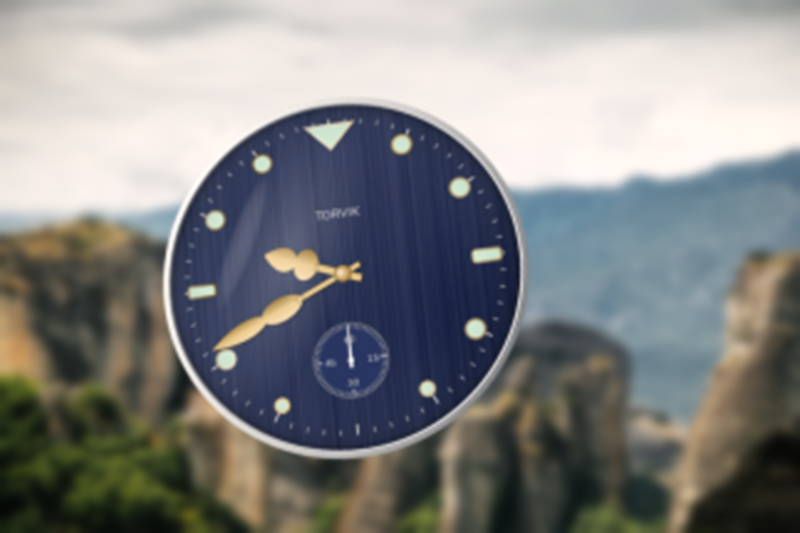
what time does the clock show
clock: 9:41
